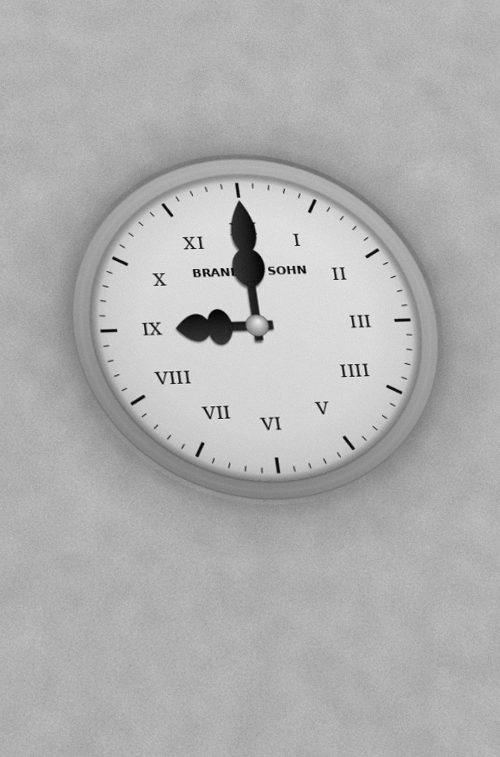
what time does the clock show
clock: 9:00
